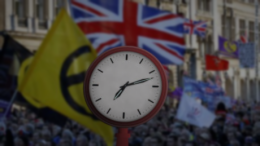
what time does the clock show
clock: 7:12
